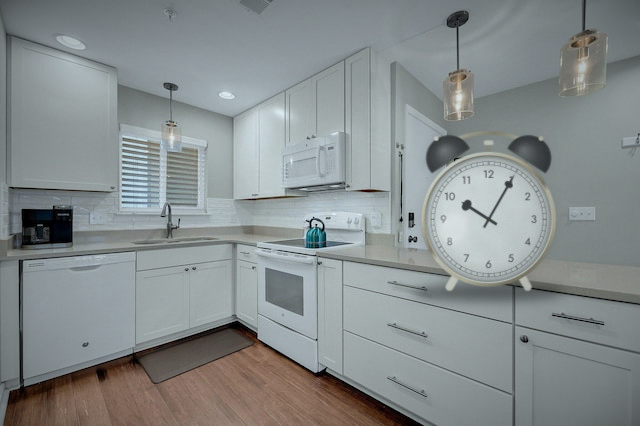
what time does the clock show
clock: 10:05
